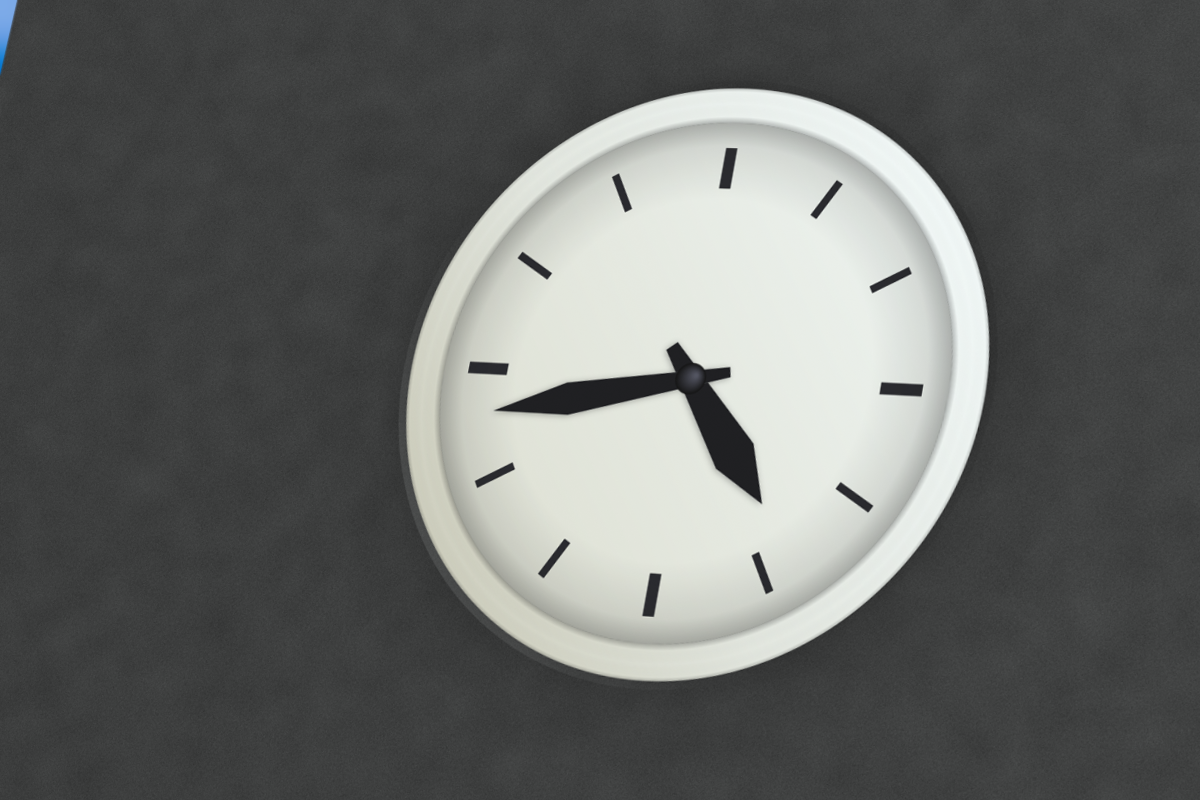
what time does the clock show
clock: 4:43
